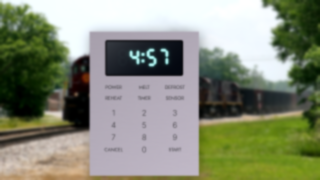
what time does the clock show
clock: 4:57
